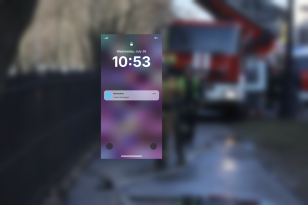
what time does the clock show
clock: 10:53
